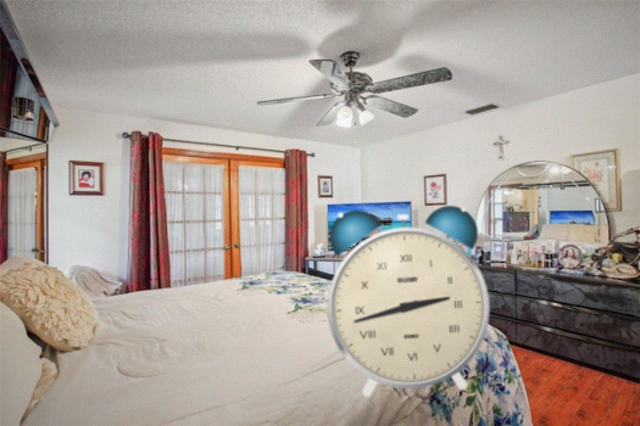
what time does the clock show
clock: 2:43
